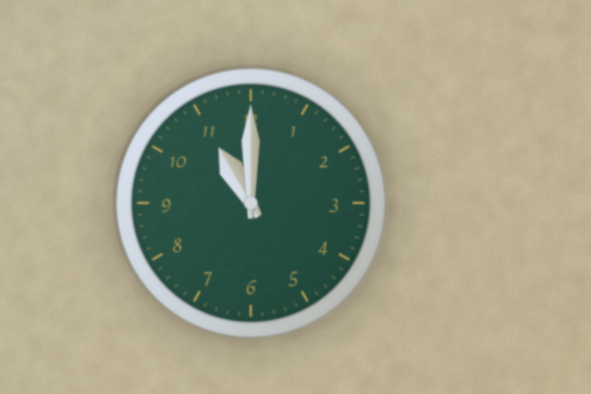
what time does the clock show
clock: 11:00
